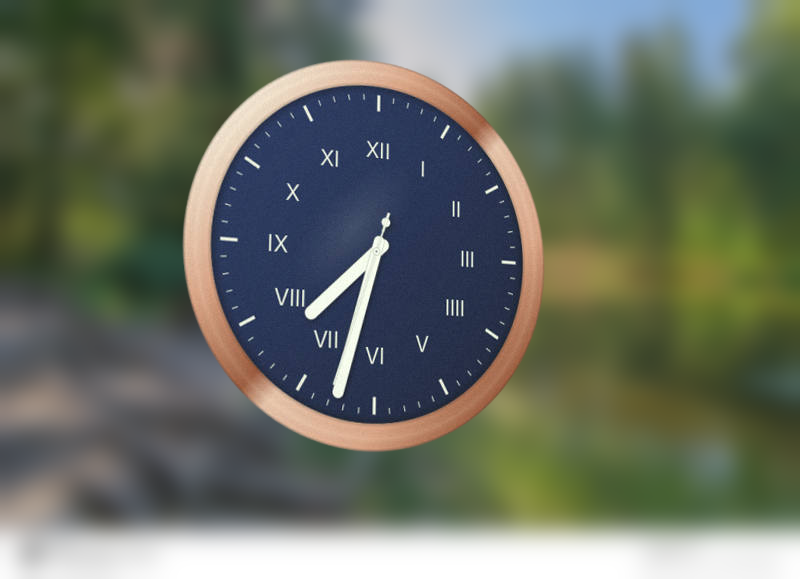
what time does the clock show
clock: 7:32:33
